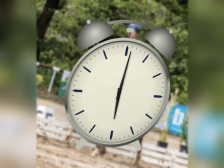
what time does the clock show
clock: 6:01
